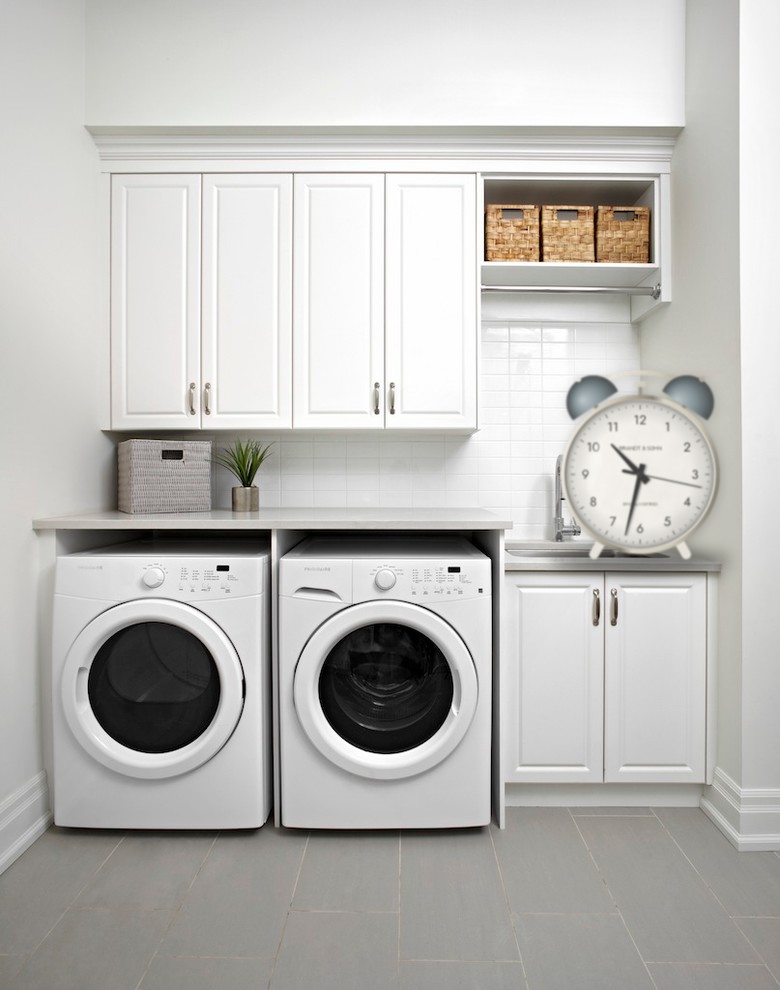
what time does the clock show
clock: 10:32:17
